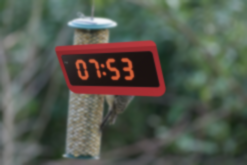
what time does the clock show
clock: 7:53
